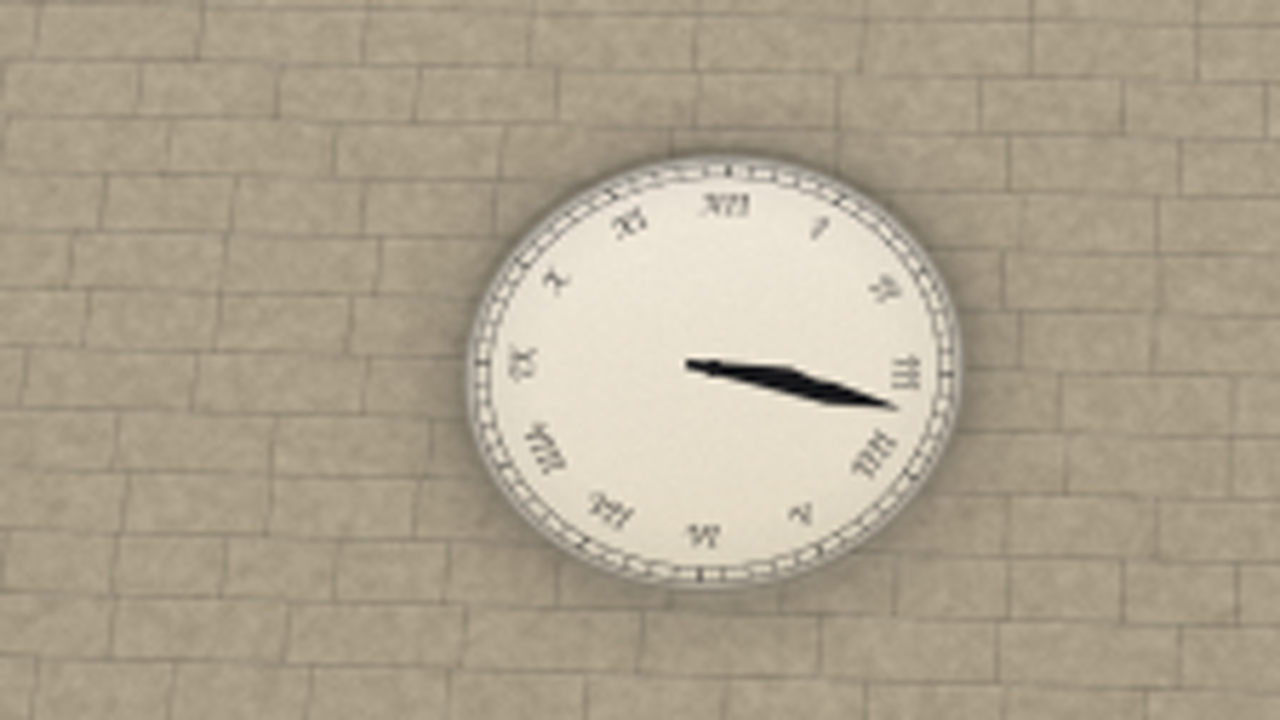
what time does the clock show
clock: 3:17
